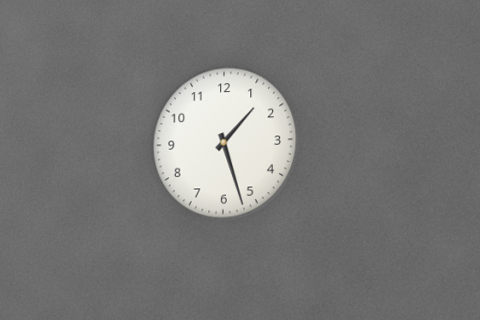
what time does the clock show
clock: 1:27
